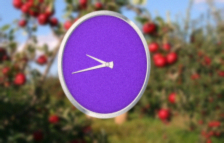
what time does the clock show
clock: 9:43
